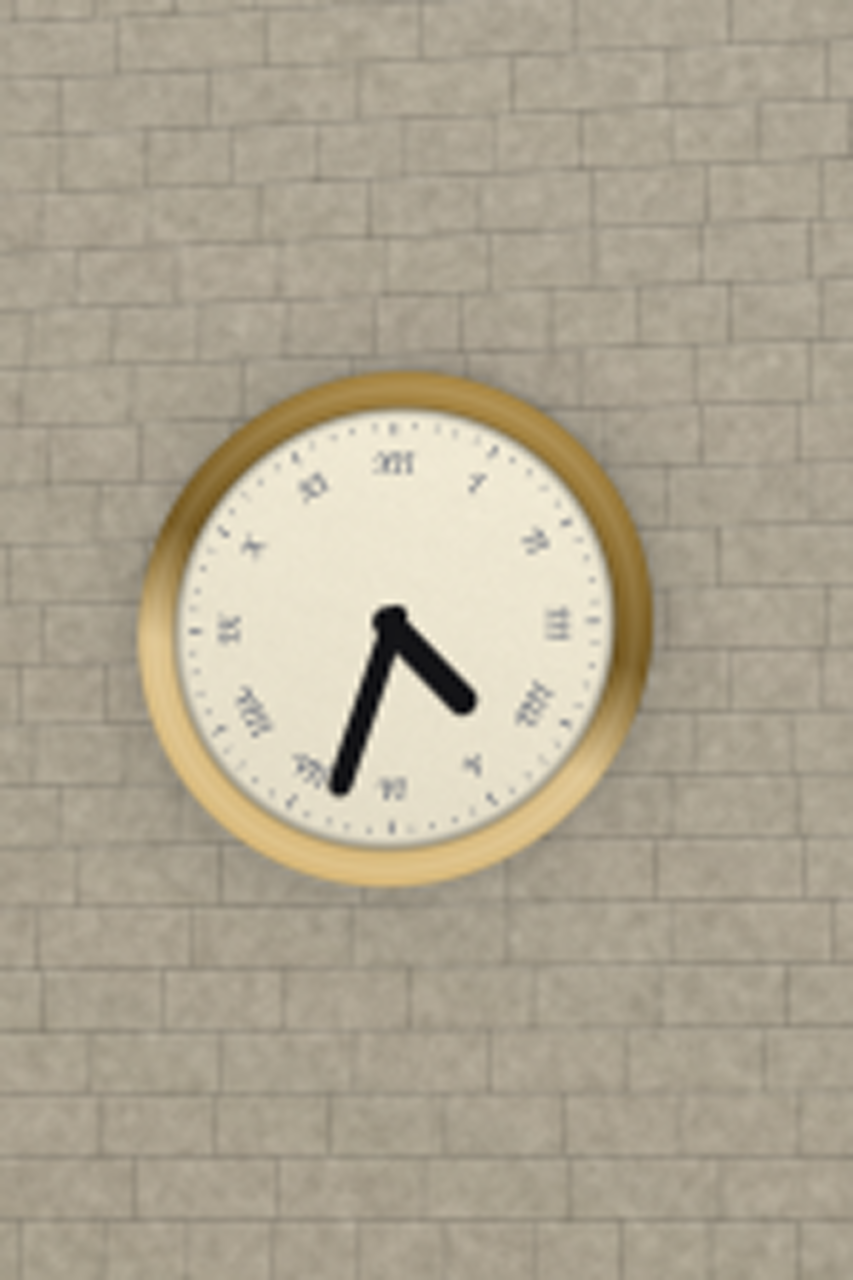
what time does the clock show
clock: 4:33
